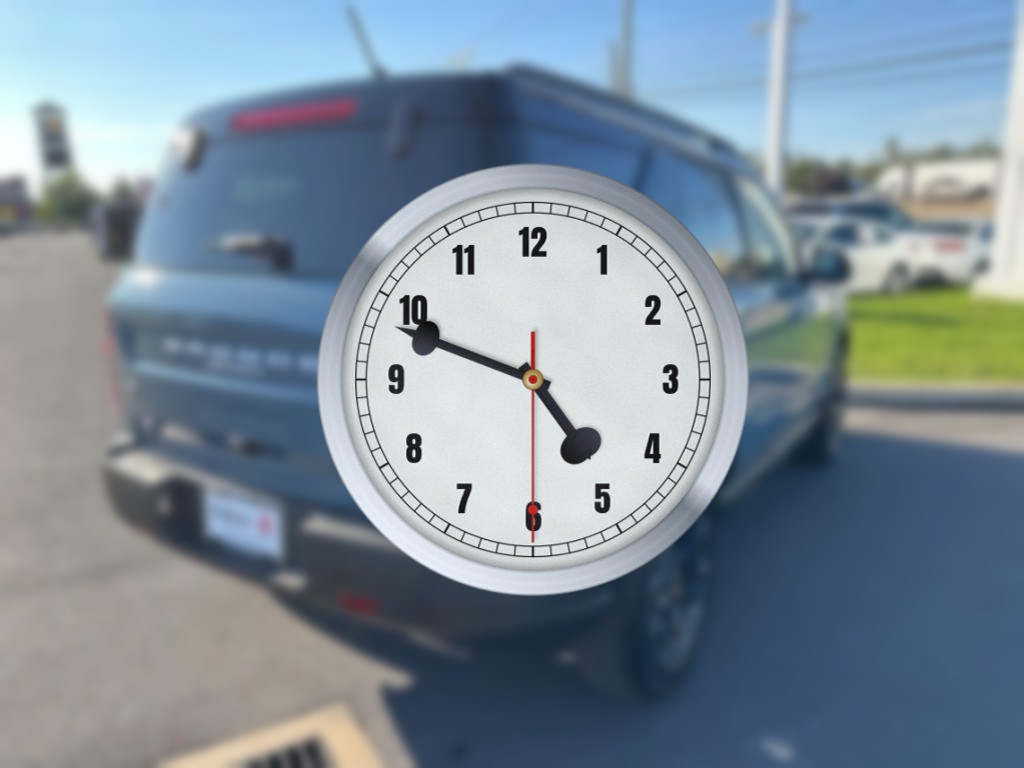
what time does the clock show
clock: 4:48:30
